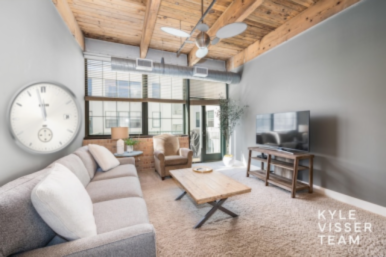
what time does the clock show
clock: 11:58
